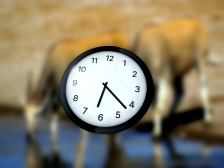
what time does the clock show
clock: 6:22
